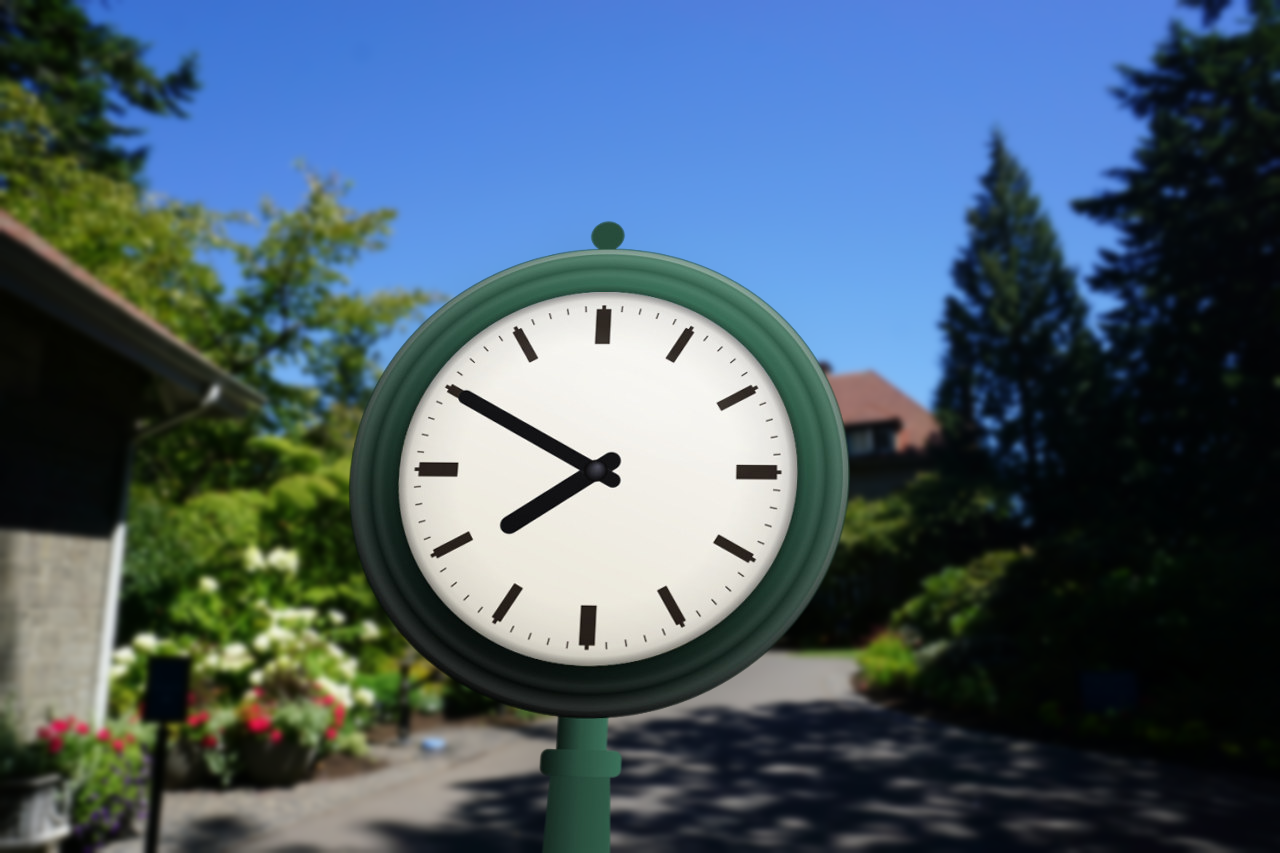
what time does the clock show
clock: 7:50
